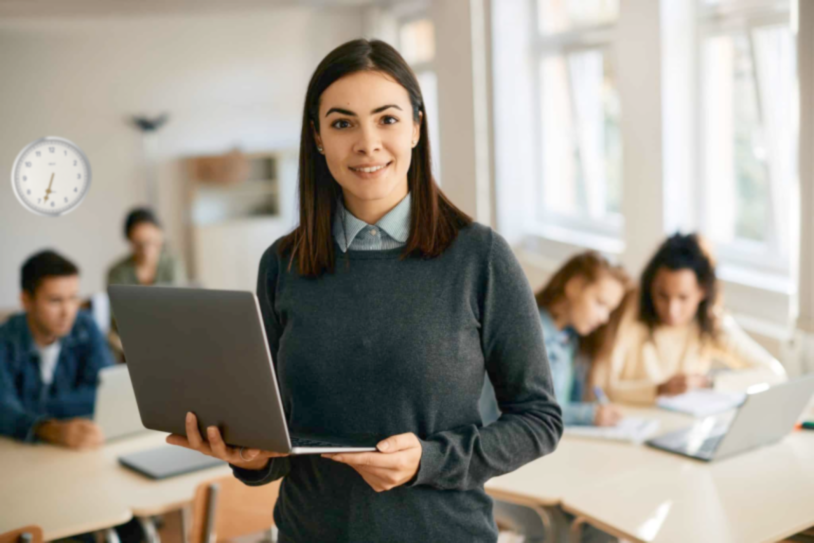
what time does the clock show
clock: 6:33
